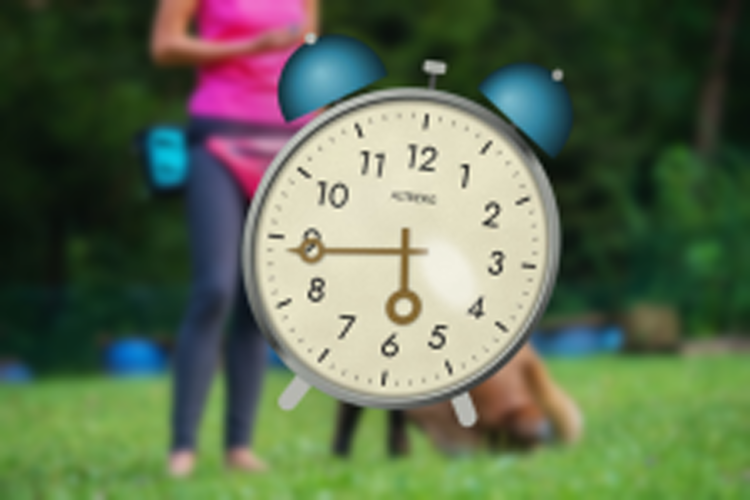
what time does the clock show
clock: 5:44
